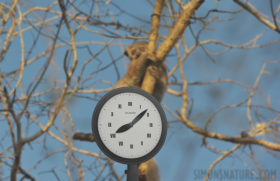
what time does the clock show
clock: 8:08
